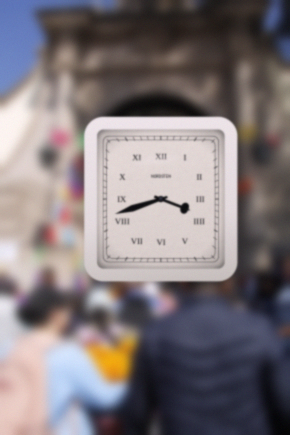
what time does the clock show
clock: 3:42
